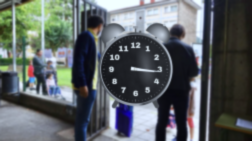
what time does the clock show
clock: 3:16
